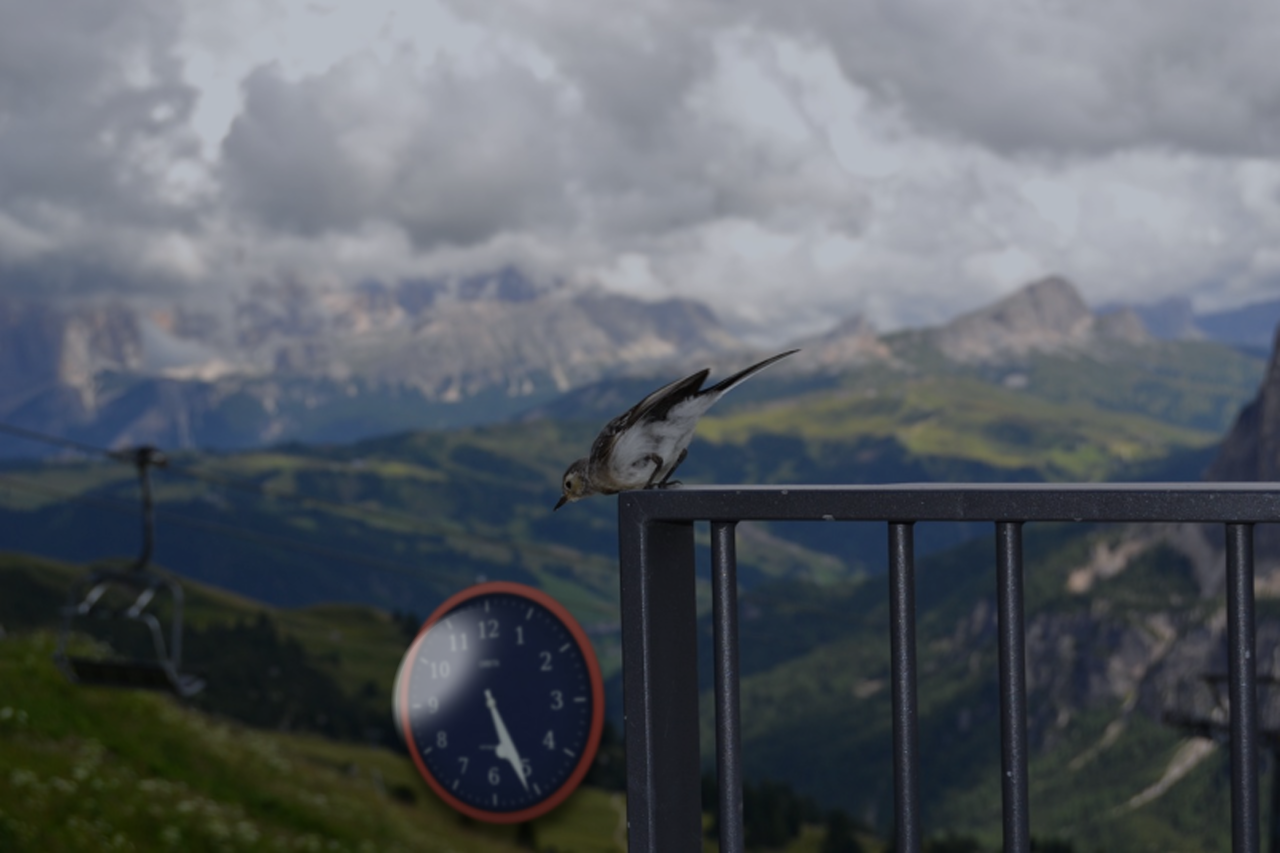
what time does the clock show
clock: 5:26
